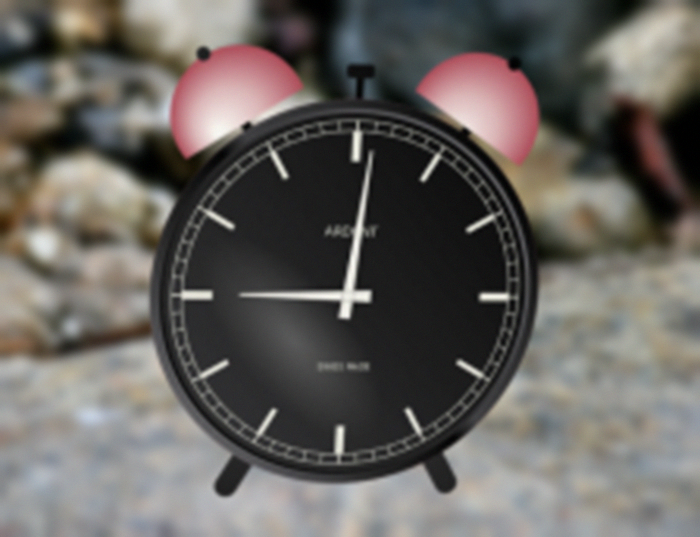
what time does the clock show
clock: 9:01
